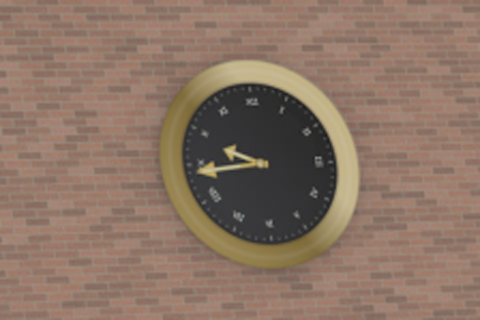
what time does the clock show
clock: 9:44
